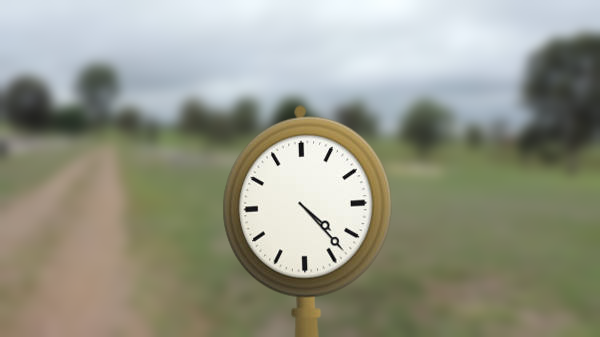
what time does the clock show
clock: 4:23
